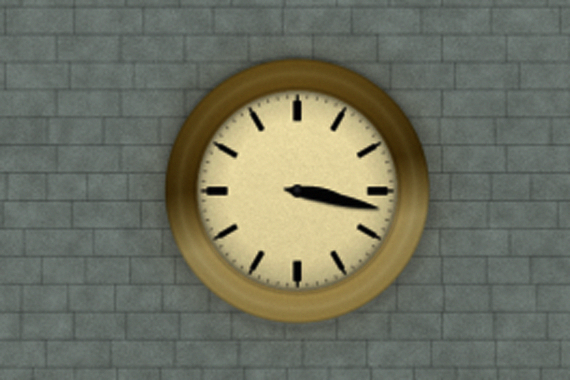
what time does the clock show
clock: 3:17
